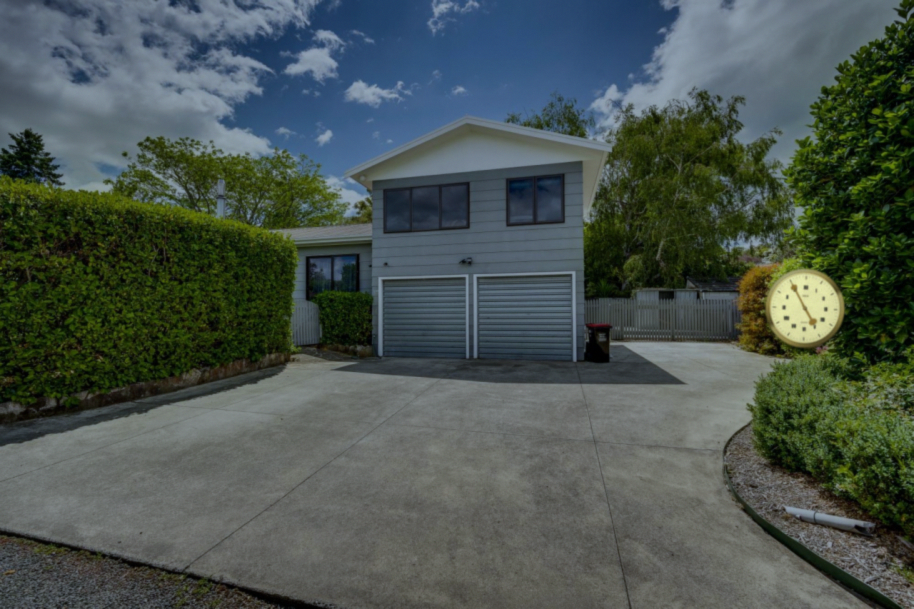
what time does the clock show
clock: 4:55
